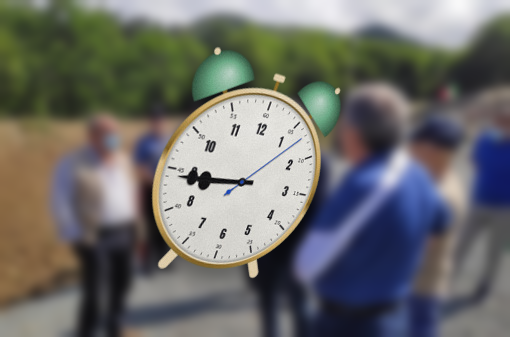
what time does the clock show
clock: 8:44:07
